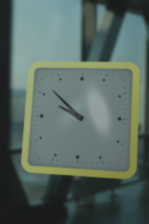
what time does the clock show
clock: 9:52
